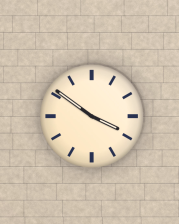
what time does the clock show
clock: 3:51
